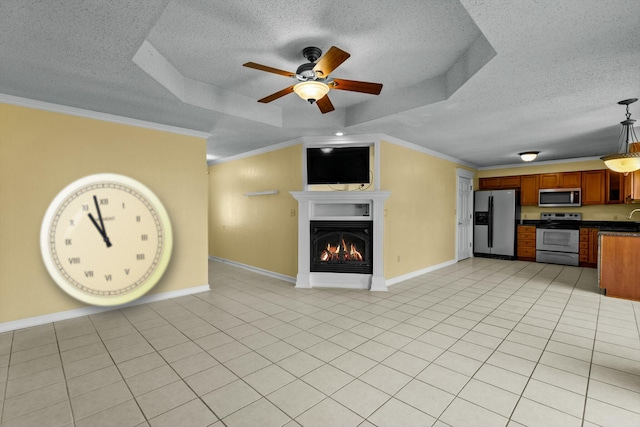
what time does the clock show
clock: 10:58
